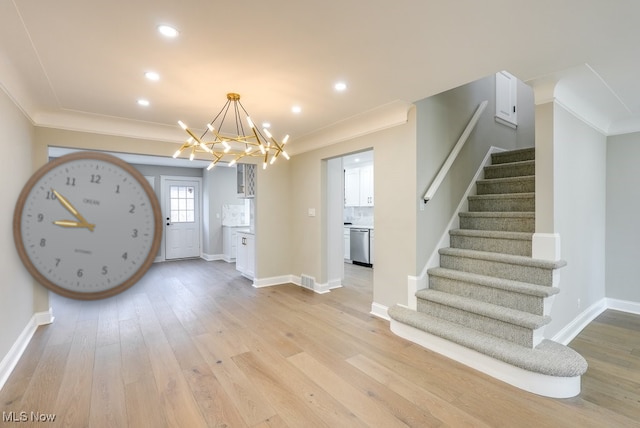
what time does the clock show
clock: 8:51
